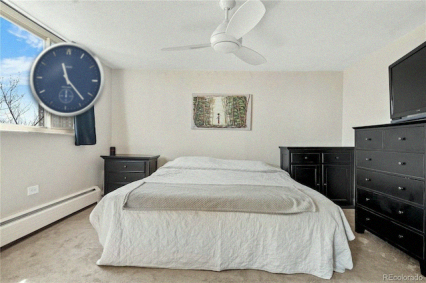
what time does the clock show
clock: 11:23
